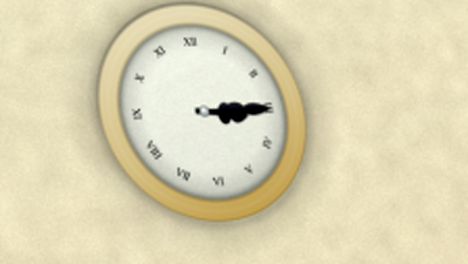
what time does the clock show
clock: 3:15
